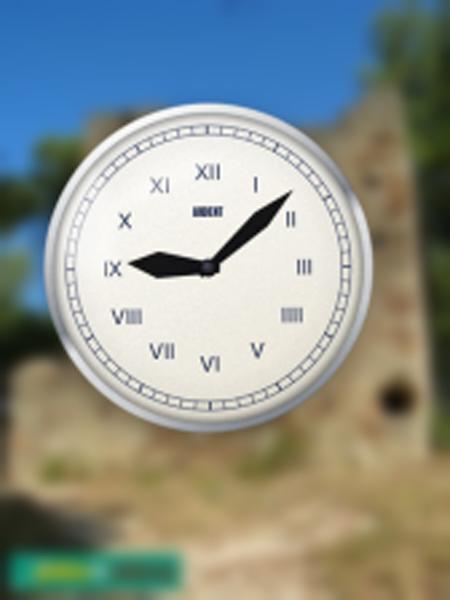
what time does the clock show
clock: 9:08
